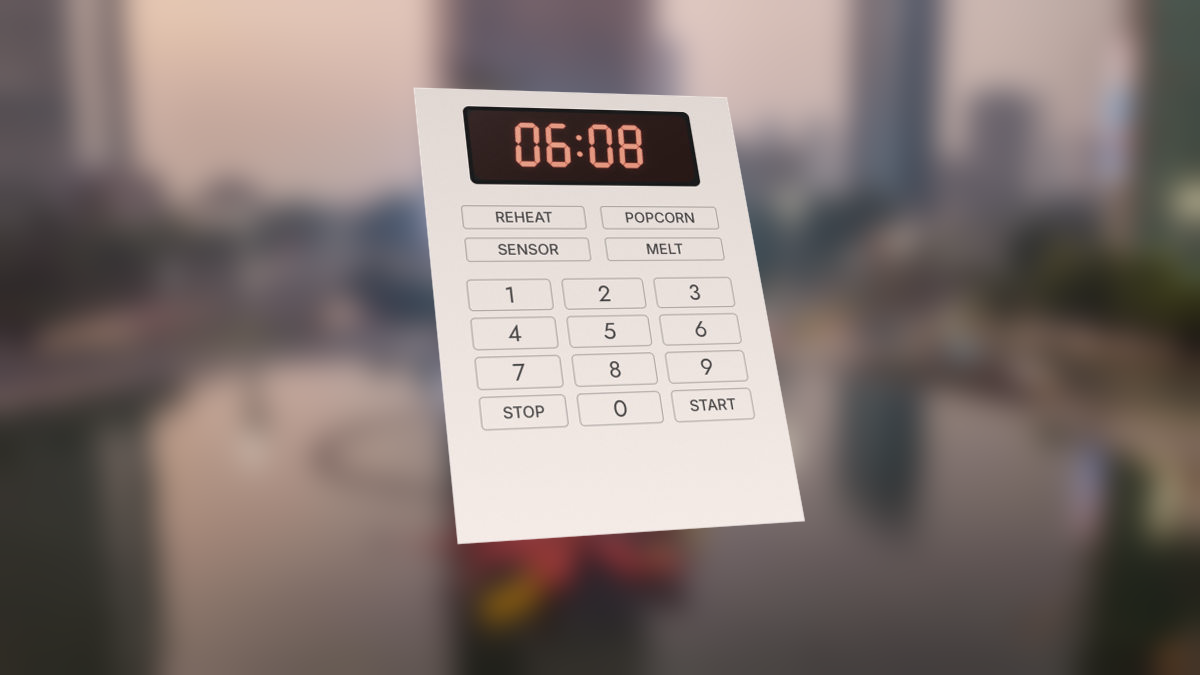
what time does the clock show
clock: 6:08
